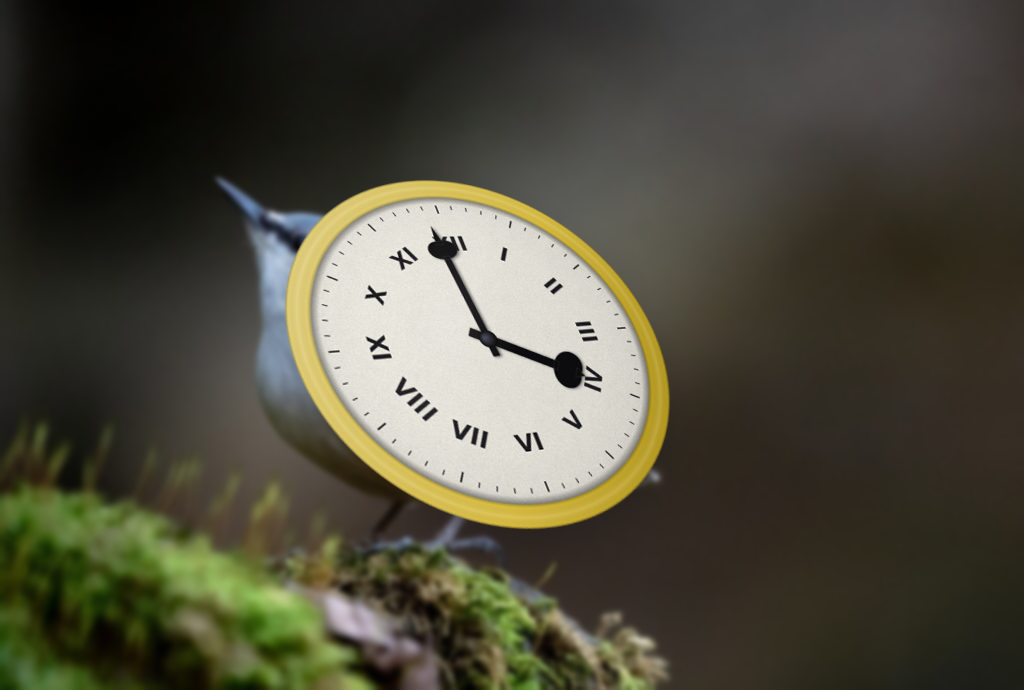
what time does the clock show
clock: 3:59
